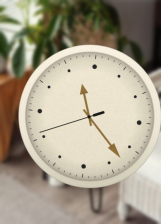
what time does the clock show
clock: 11:22:41
